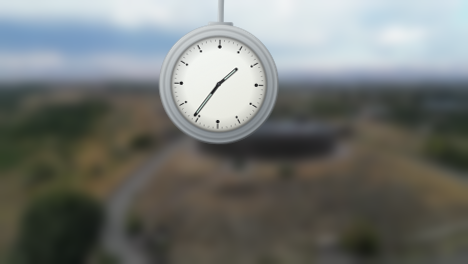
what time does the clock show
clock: 1:36
